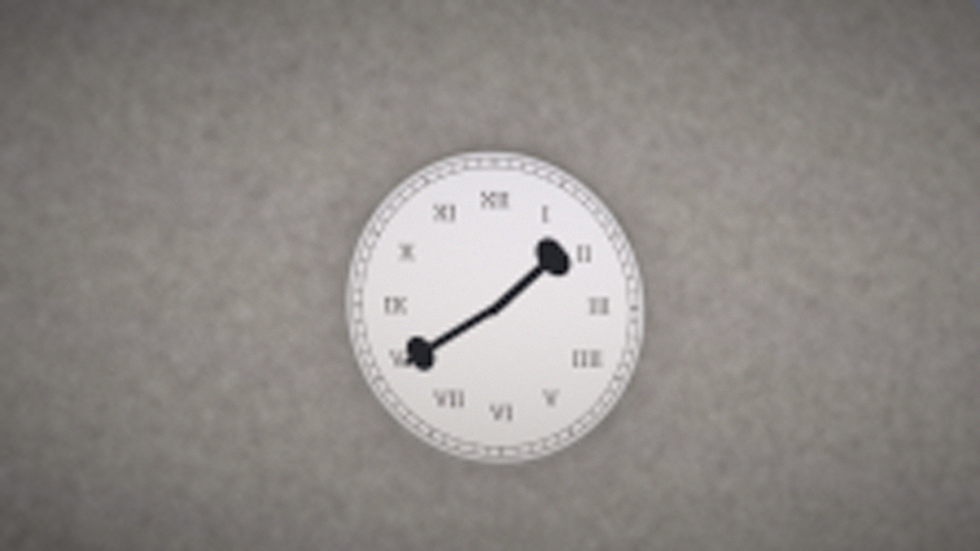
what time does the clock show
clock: 1:40
